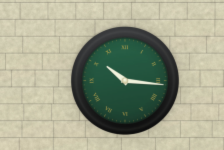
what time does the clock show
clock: 10:16
